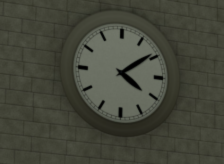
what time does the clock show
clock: 4:09
